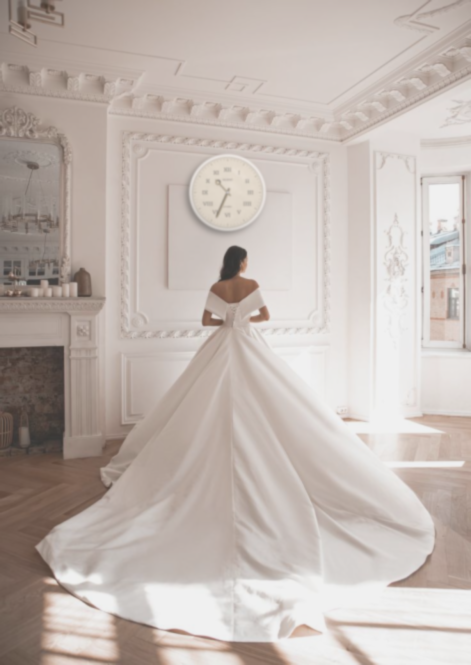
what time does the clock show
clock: 10:34
